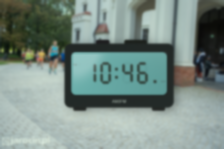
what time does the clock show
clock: 10:46
